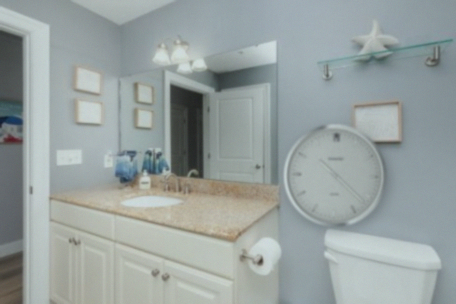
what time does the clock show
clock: 10:22
